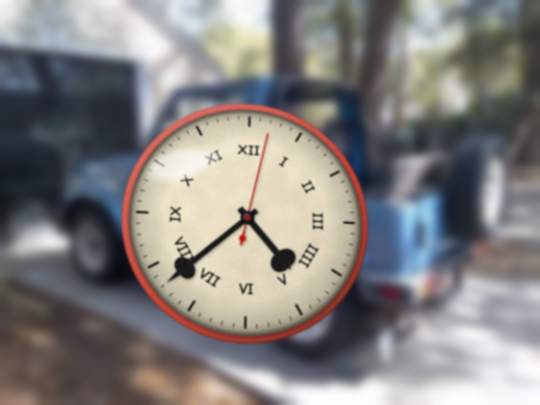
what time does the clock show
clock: 4:38:02
